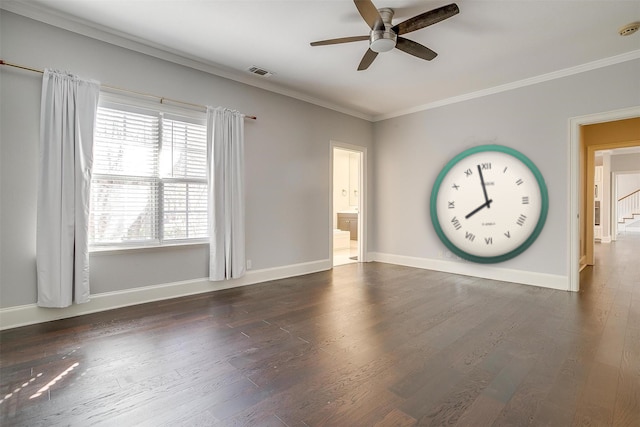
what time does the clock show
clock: 7:58
